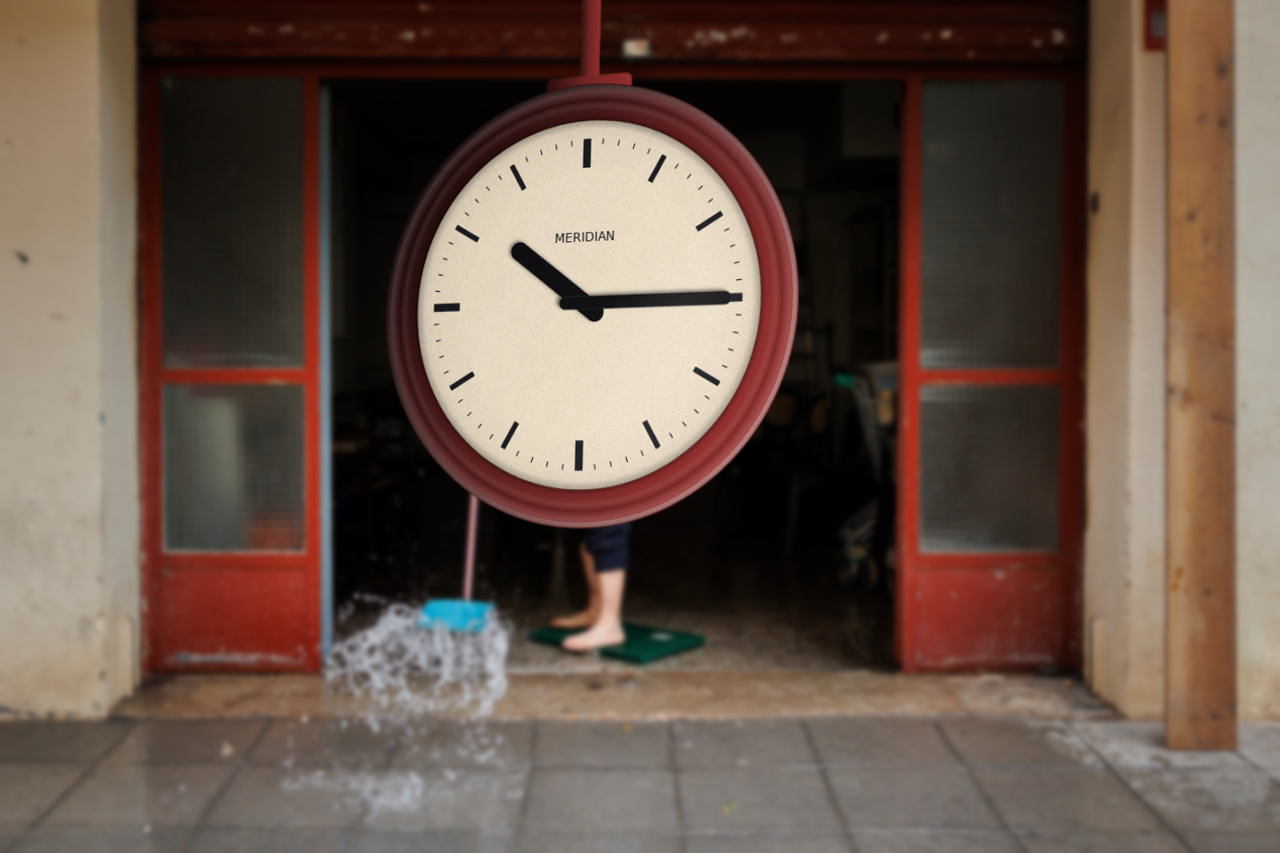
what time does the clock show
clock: 10:15
